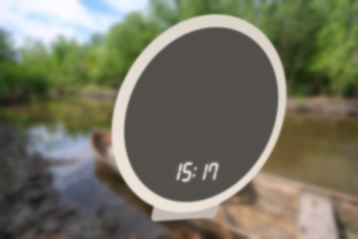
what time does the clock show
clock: 15:17
